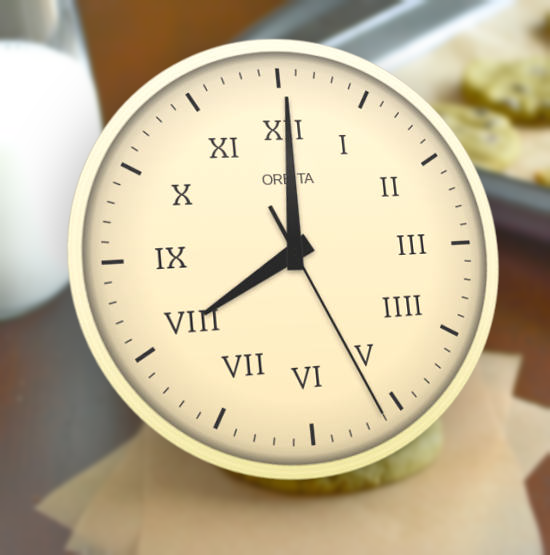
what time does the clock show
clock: 8:00:26
